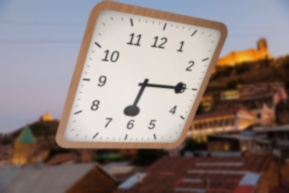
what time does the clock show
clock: 6:15
